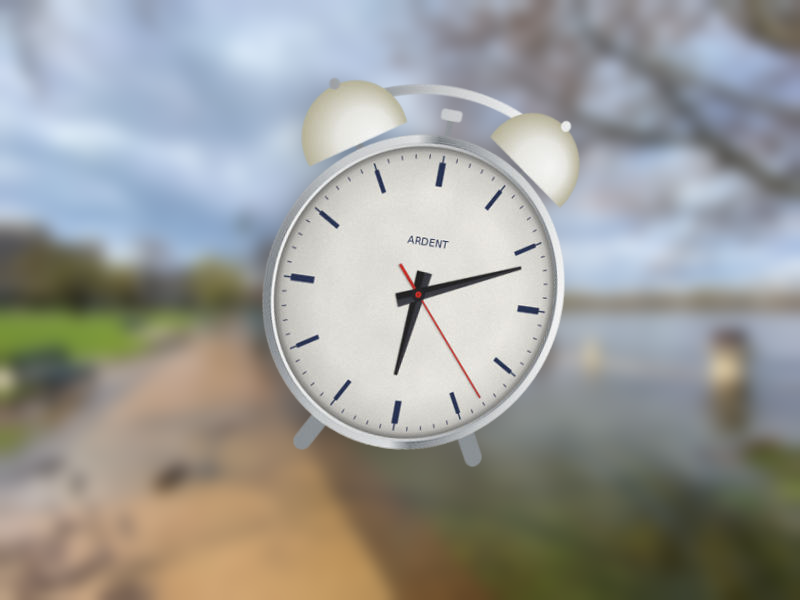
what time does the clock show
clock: 6:11:23
